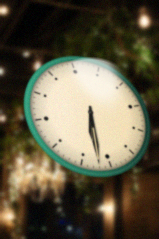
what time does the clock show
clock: 6:32
